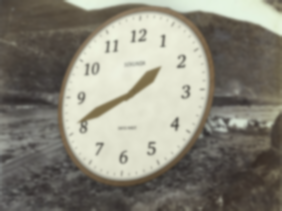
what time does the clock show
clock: 1:41
